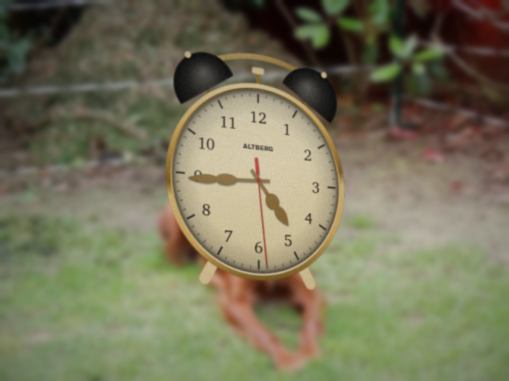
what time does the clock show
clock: 4:44:29
